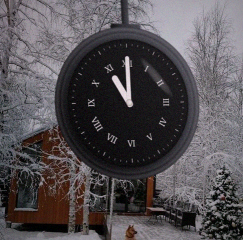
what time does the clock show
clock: 11:00
